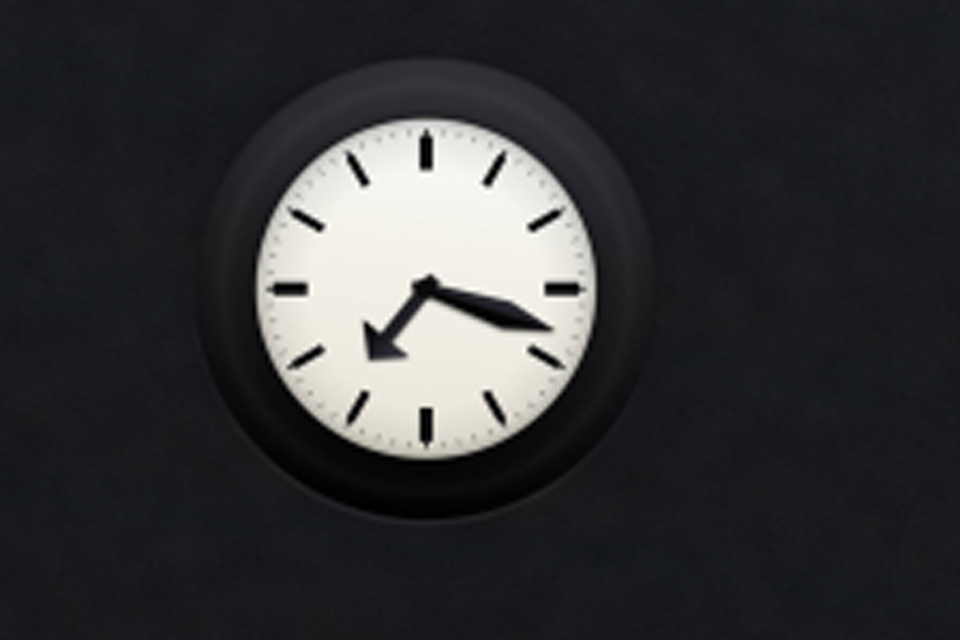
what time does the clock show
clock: 7:18
